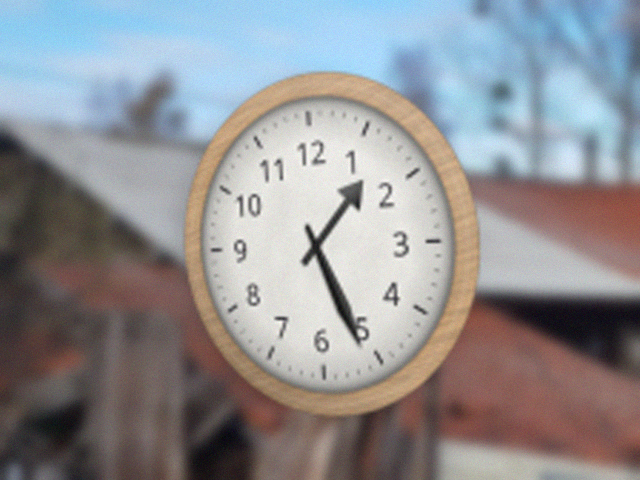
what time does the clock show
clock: 1:26
